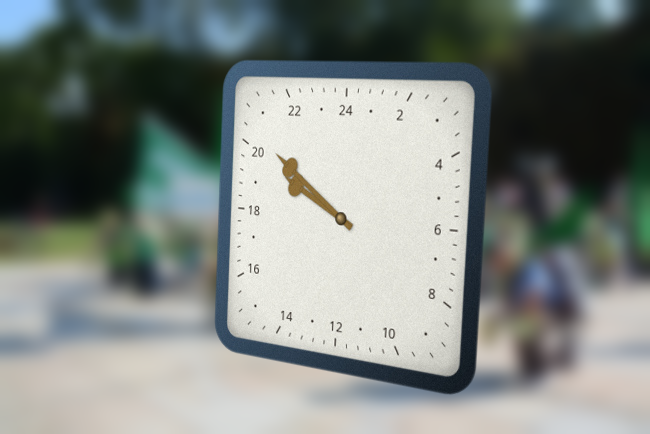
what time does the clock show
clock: 19:51
